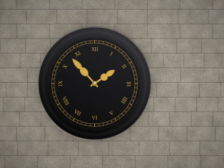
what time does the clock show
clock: 1:53
